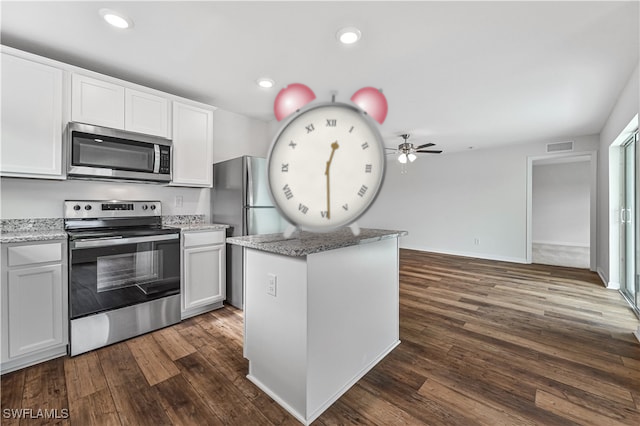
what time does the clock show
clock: 12:29
